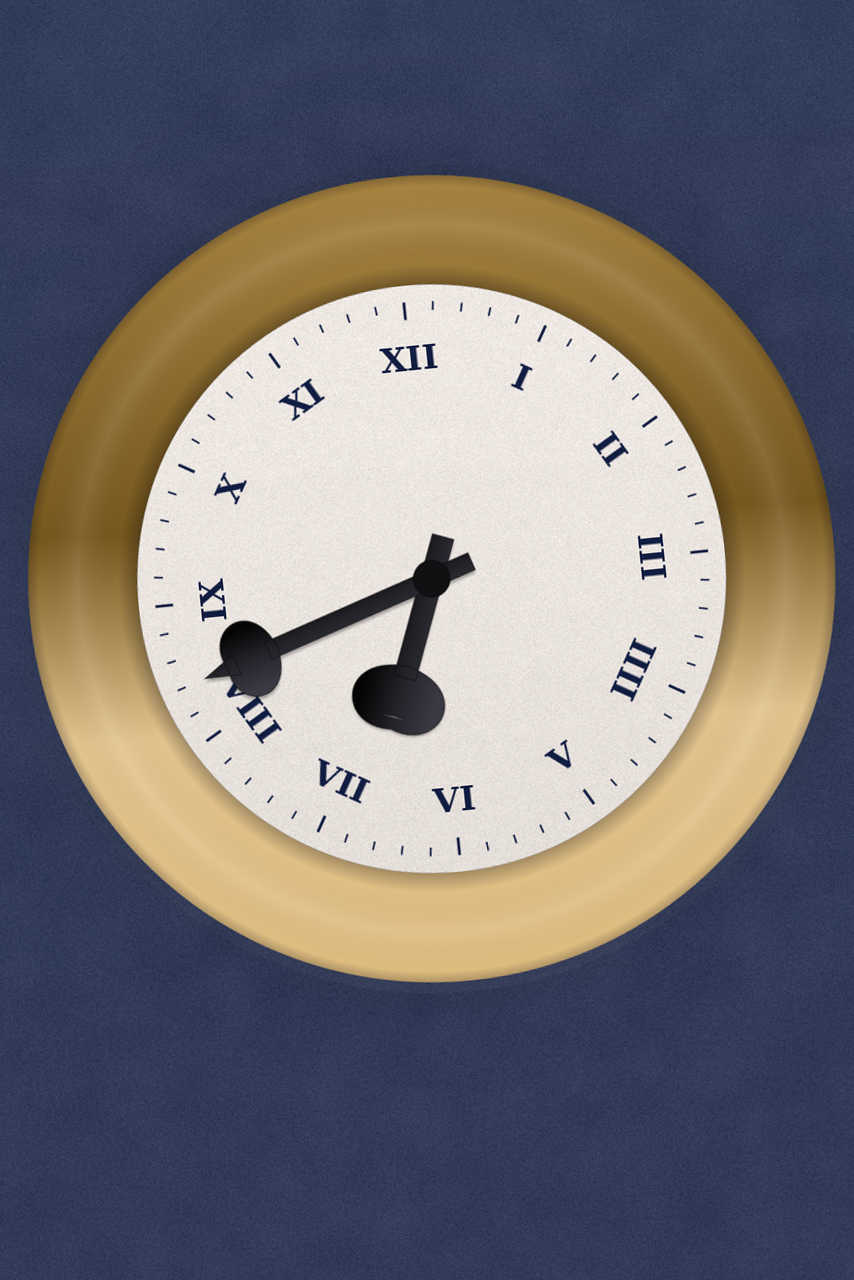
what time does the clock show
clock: 6:42
